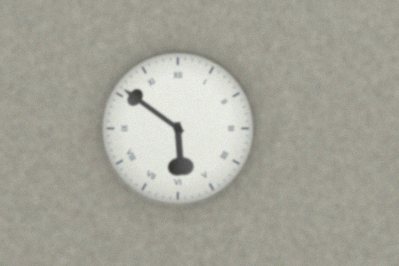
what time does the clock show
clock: 5:51
